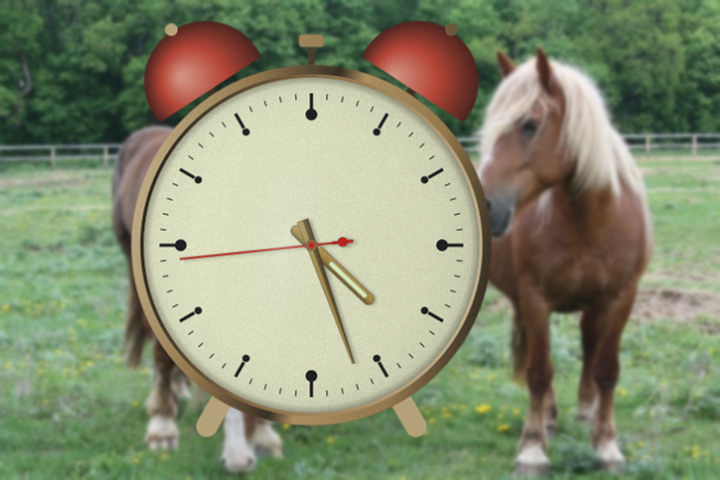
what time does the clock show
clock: 4:26:44
